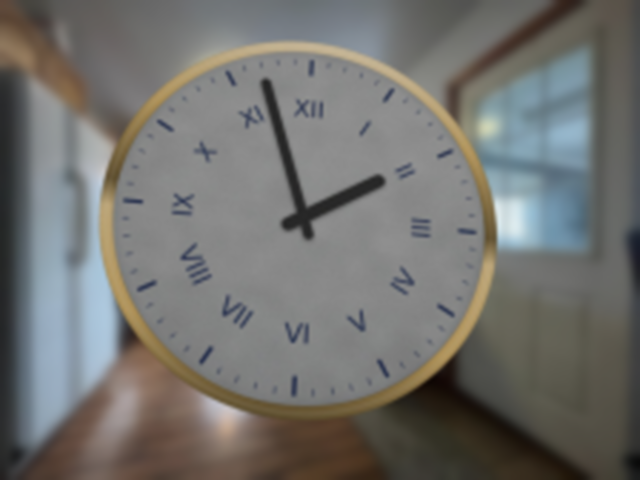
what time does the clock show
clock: 1:57
